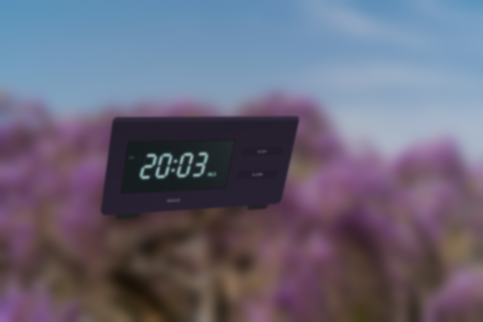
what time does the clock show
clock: 20:03
